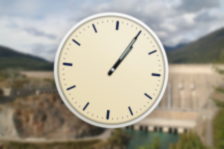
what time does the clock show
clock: 1:05
